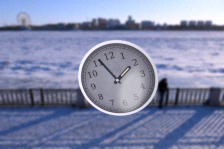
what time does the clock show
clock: 1:56
